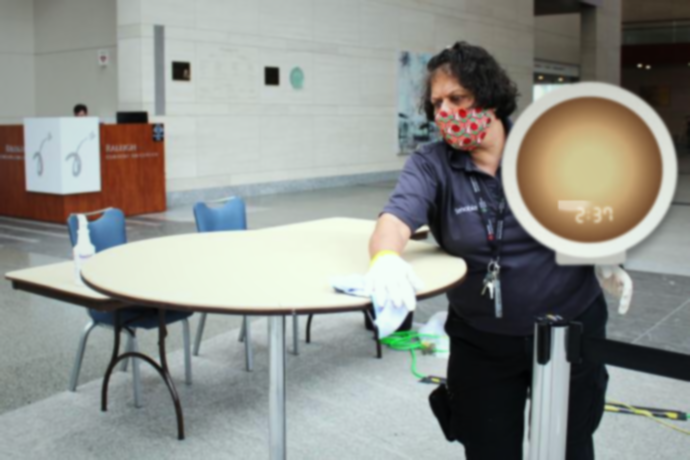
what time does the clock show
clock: 2:37
